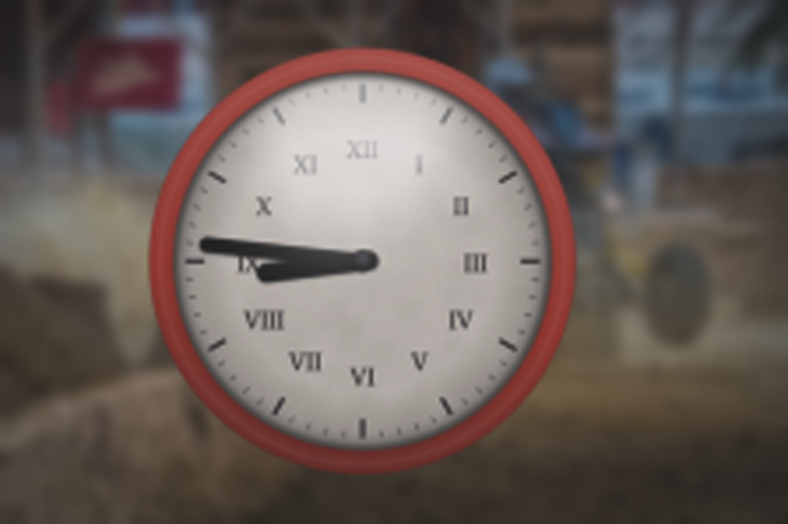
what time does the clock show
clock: 8:46
